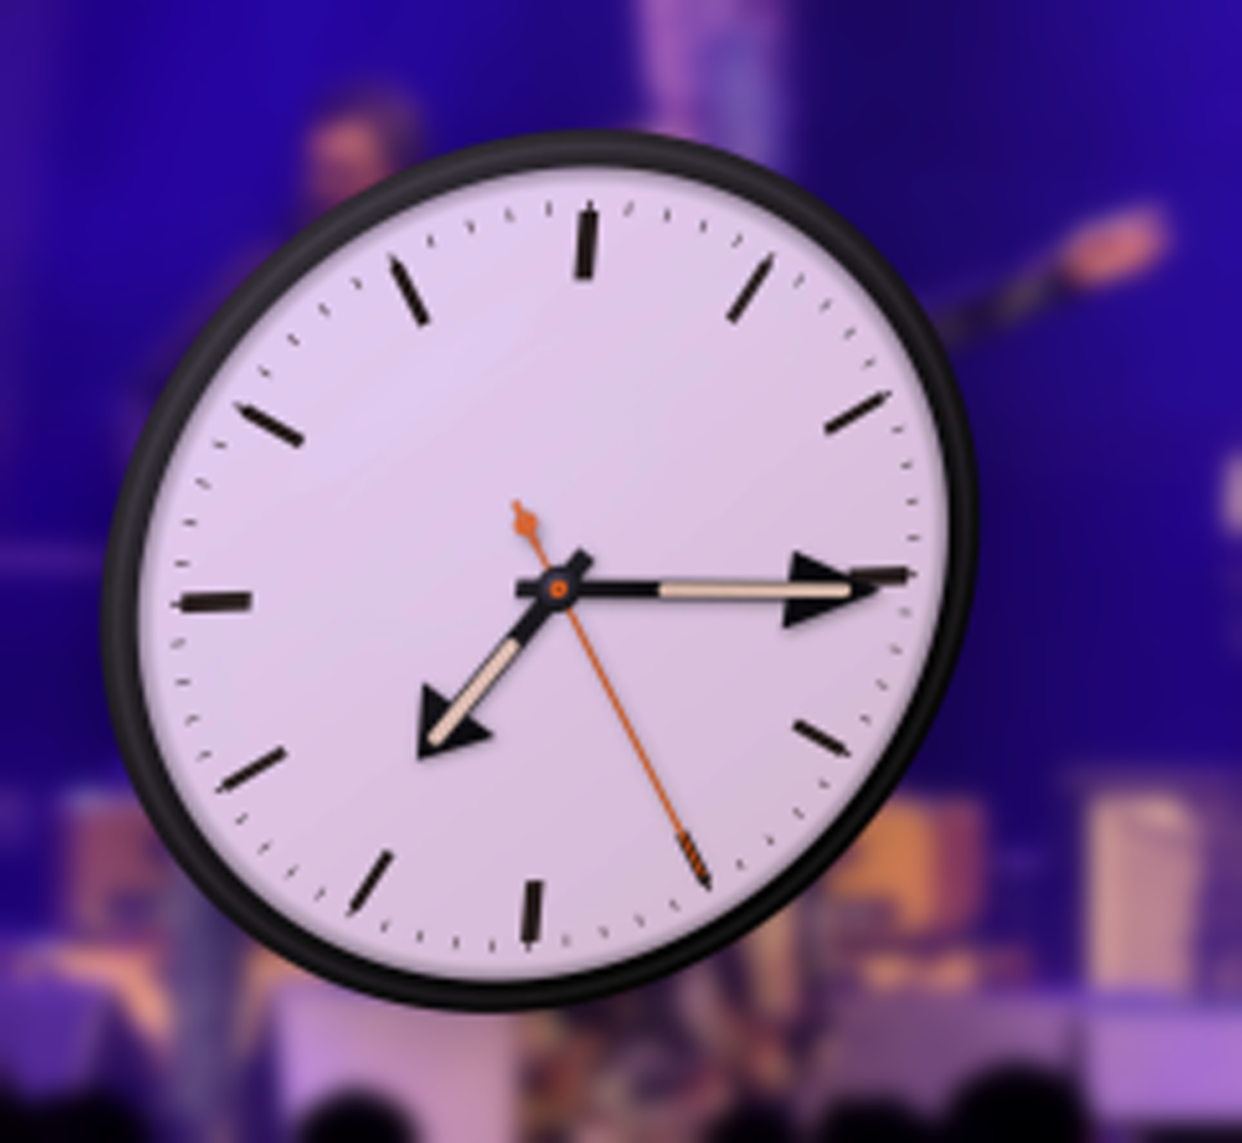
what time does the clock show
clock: 7:15:25
